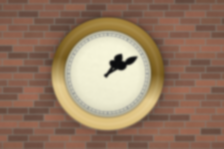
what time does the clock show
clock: 1:10
